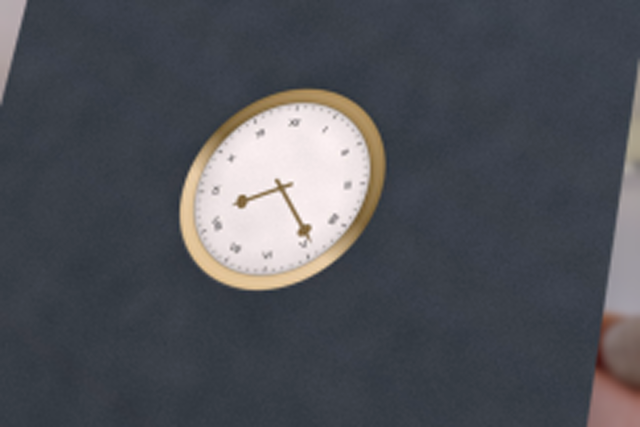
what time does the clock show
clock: 8:24
